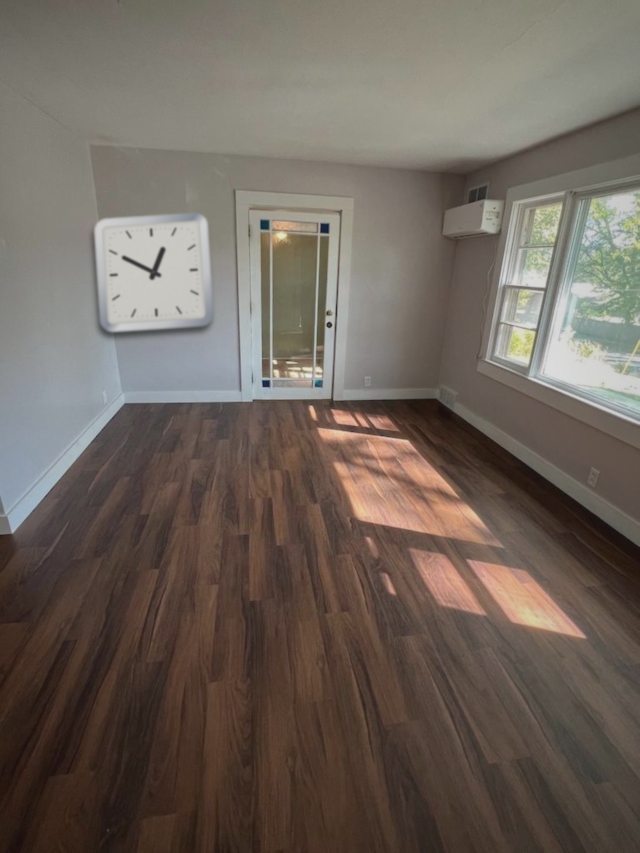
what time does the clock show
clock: 12:50
